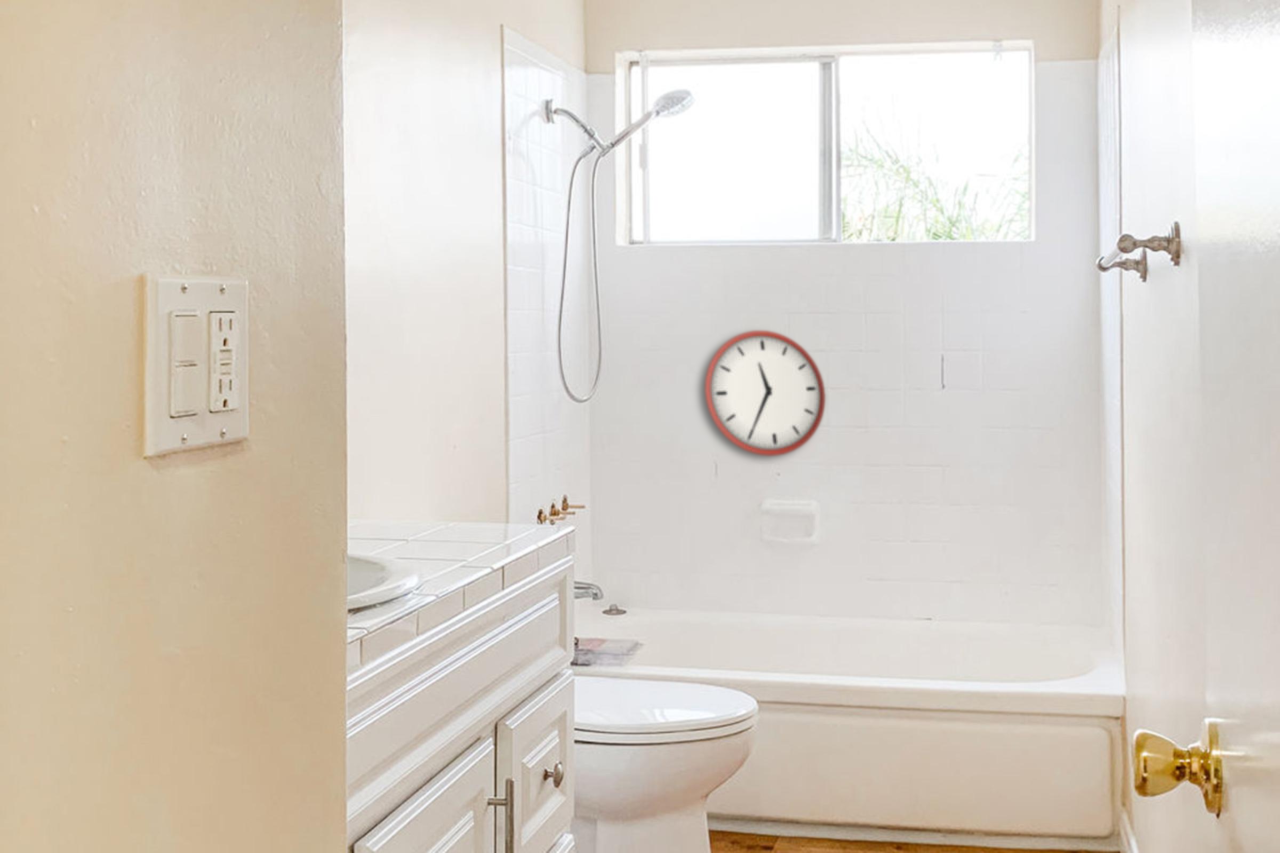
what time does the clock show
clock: 11:35
